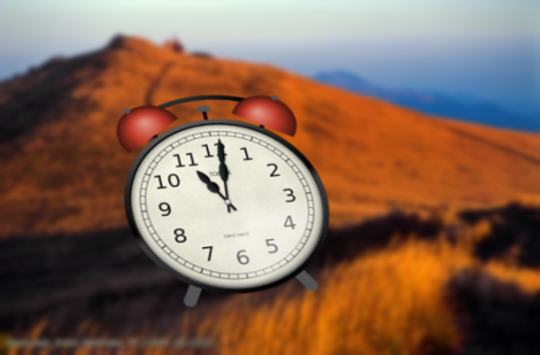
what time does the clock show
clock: 11:01
